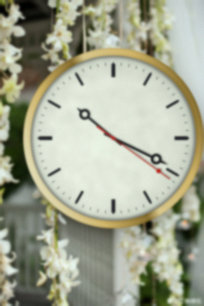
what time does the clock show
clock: 10:19:21
